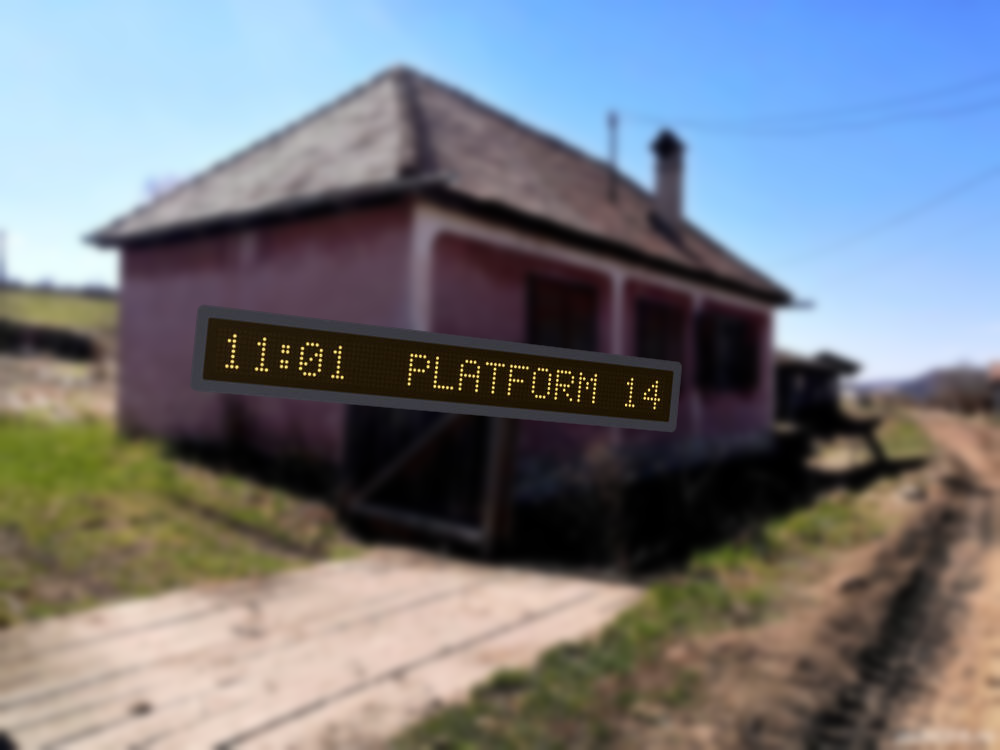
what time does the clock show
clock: 11:01
